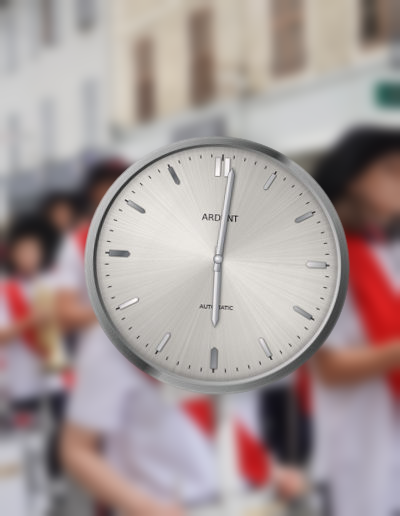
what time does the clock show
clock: 6:01
